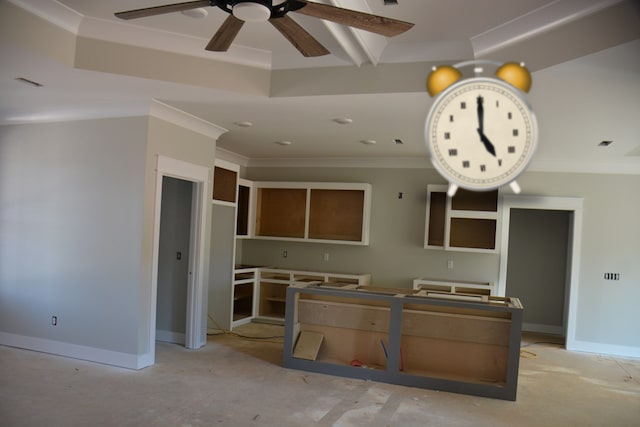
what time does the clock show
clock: 5:00
